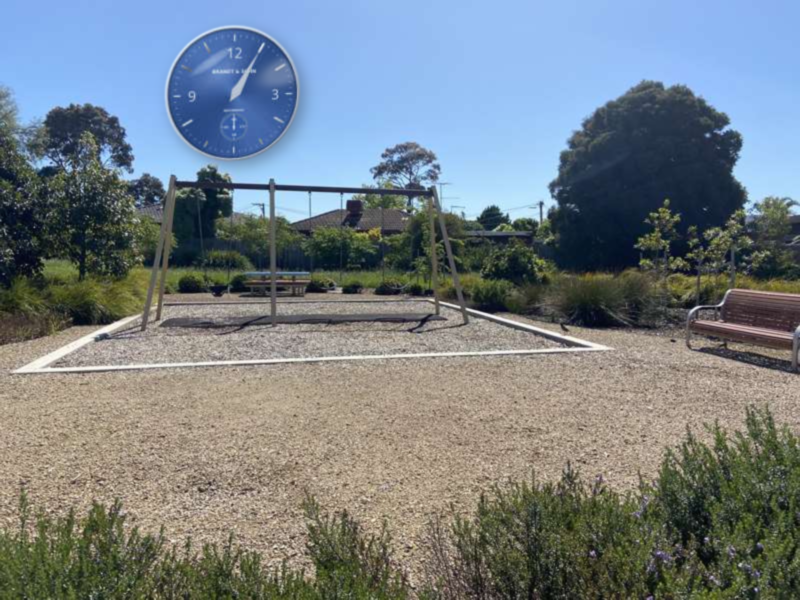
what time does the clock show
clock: 1:05
